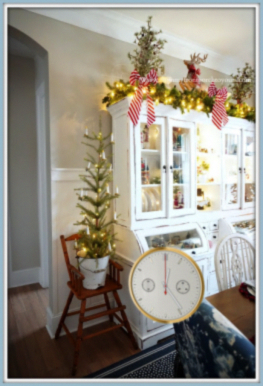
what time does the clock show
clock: 12:24
